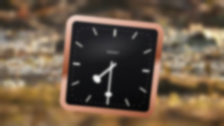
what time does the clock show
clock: 7:30
